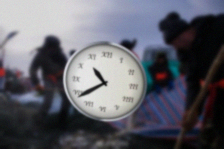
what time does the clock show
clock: 10:39
